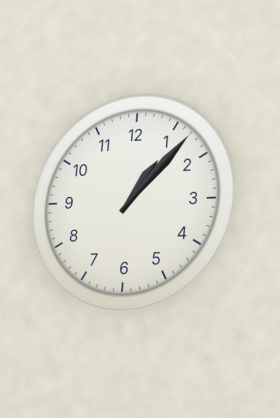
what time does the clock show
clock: 1:07
